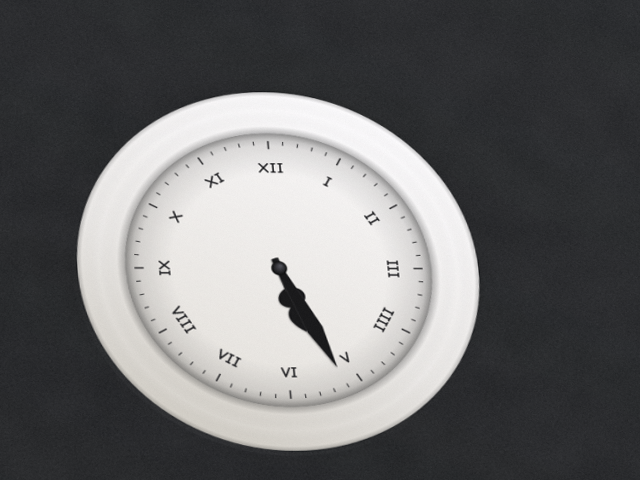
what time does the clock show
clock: 5:26
